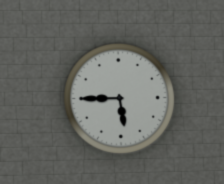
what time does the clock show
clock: 5:45
